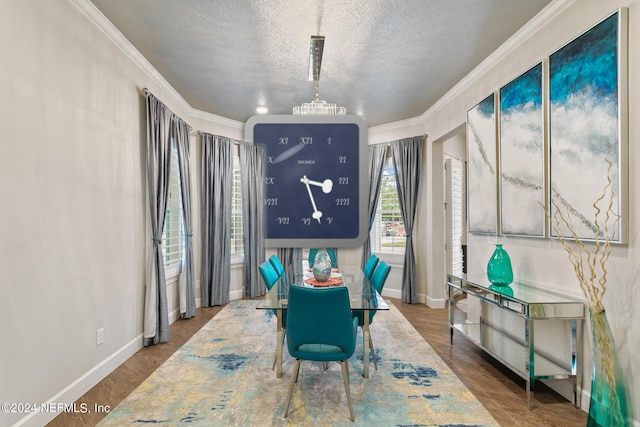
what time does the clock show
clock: 3:27
